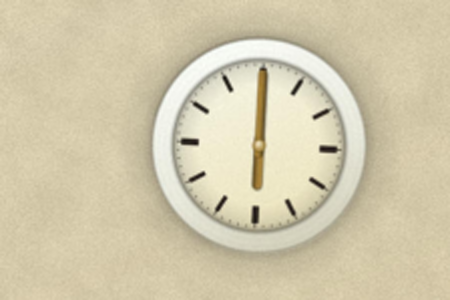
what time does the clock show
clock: 6:00
